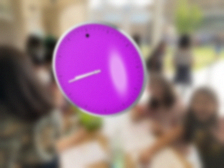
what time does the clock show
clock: 8:43
